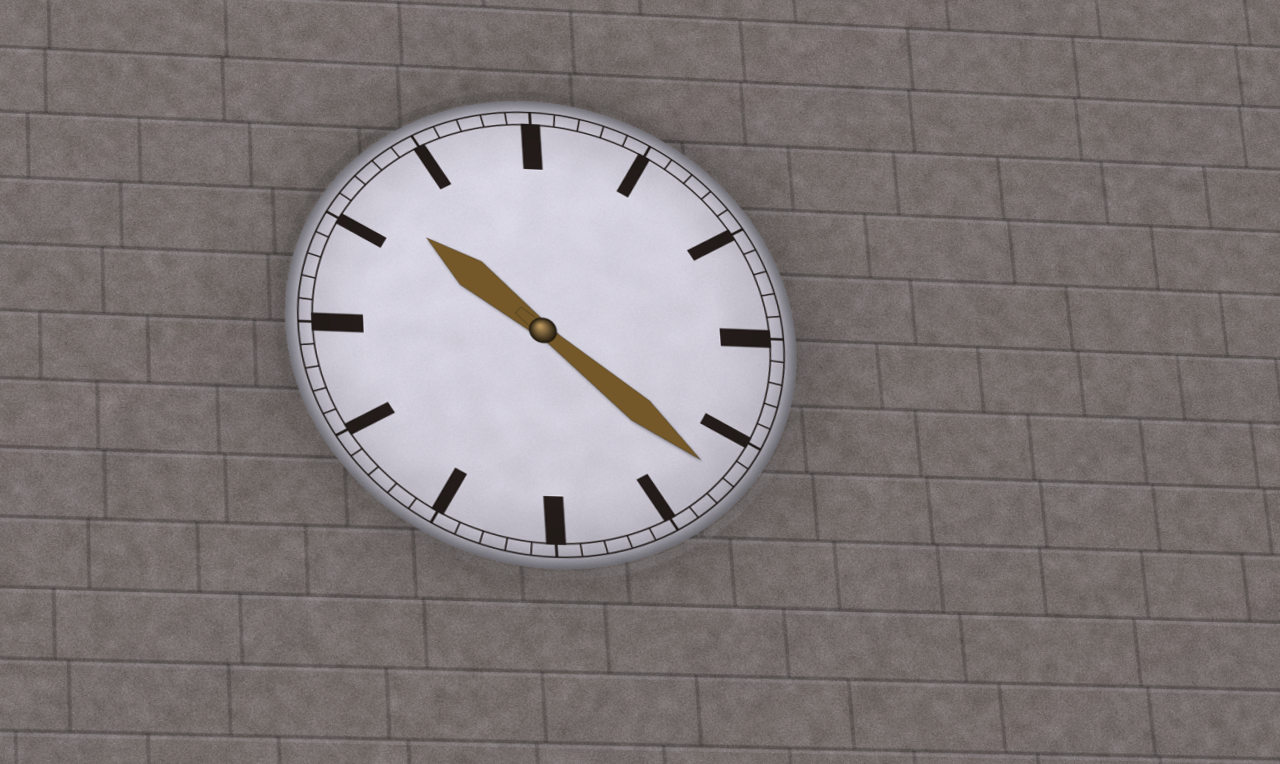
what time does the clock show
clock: 10:22
